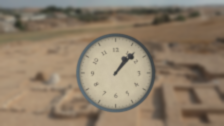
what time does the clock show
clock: 1:07
